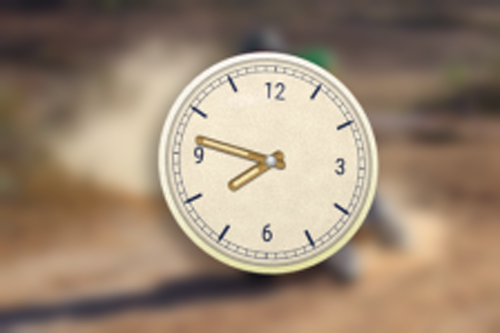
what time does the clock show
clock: 7:47
